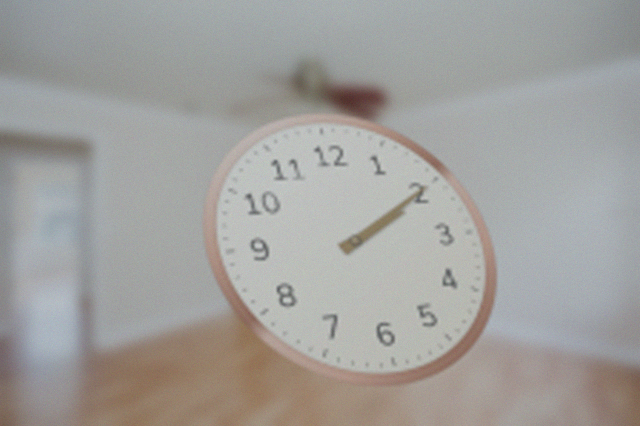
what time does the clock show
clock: 2:10
